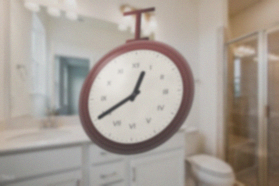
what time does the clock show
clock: 12:40
